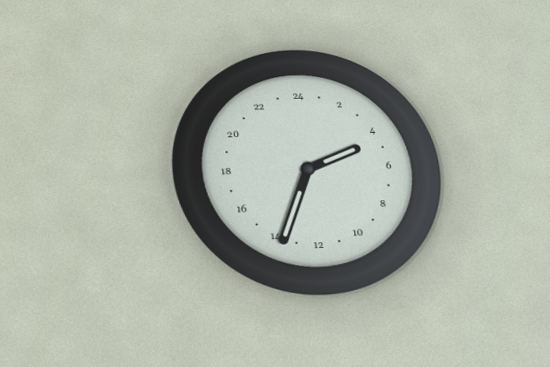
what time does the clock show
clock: 4:34
